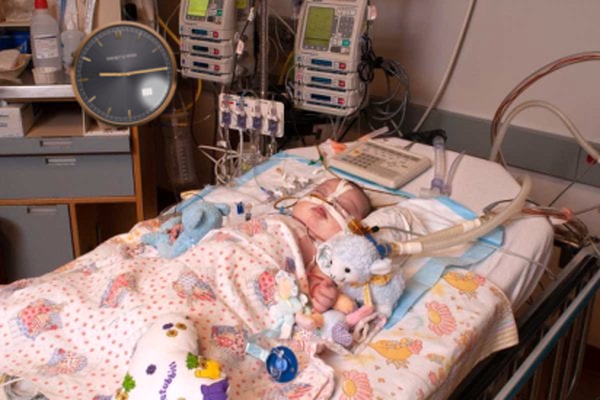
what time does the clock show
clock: 9:15
